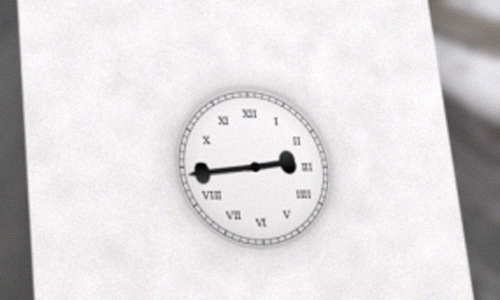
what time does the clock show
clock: 2:44
